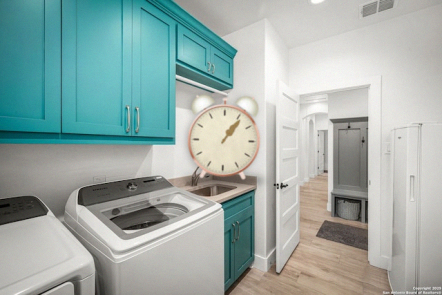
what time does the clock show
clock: 1:06
